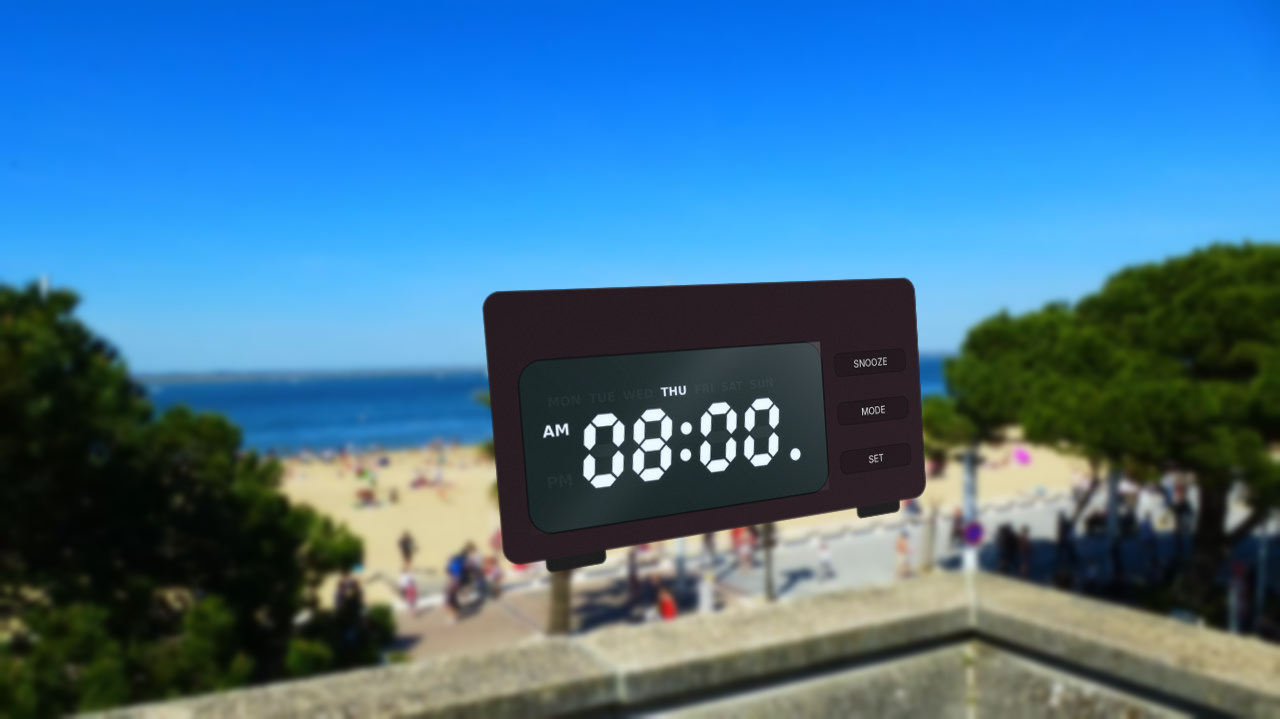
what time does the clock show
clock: 8:00
